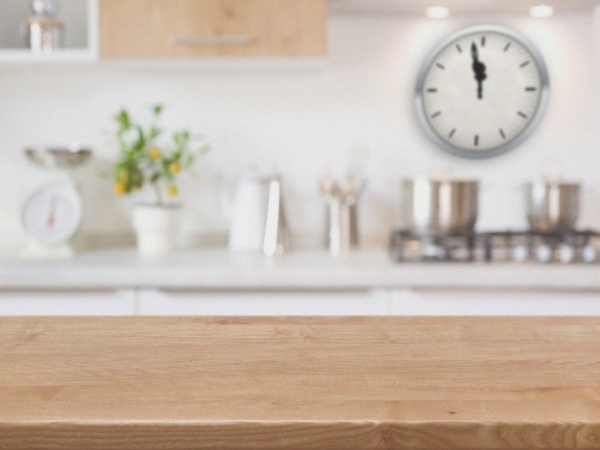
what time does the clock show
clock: 11:58
